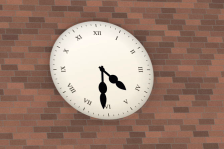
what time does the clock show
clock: 4:31
